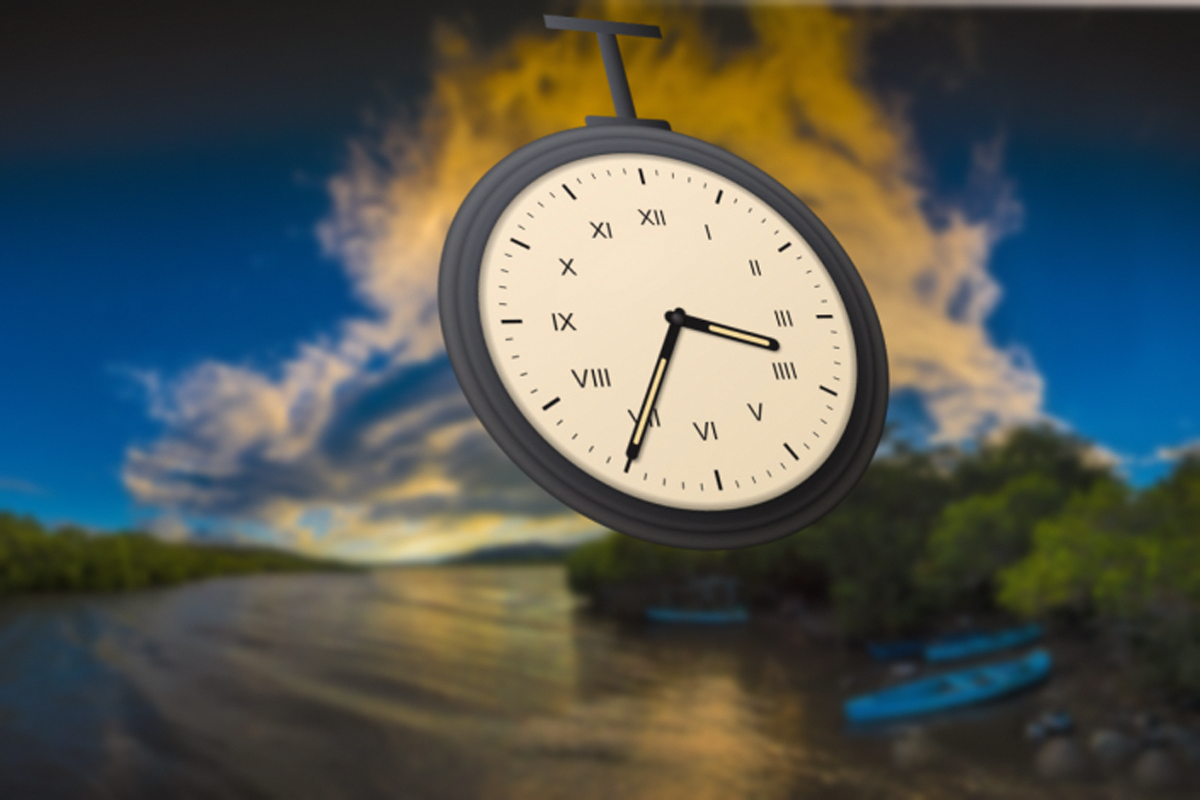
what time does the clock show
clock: 3:35
